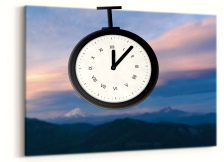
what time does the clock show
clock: 12:07
